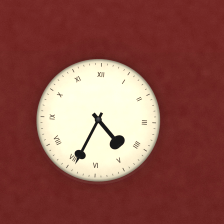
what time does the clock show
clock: 4:34
